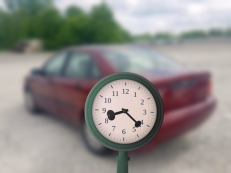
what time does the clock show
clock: 8:22
